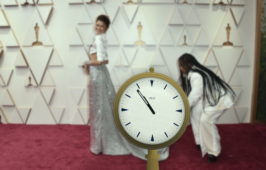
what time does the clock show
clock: 10:54
